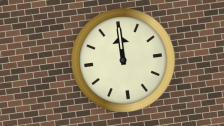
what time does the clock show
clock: 12:00
